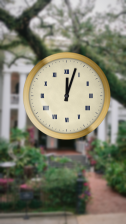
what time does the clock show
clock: 12:03
